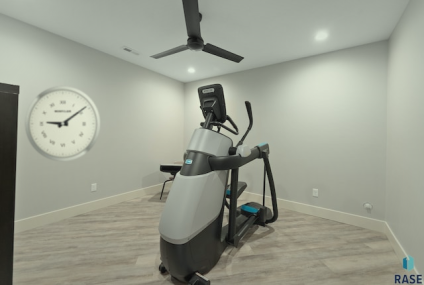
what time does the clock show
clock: 9:09
